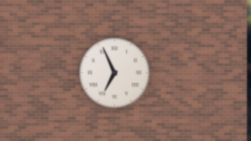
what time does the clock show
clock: 6:56
